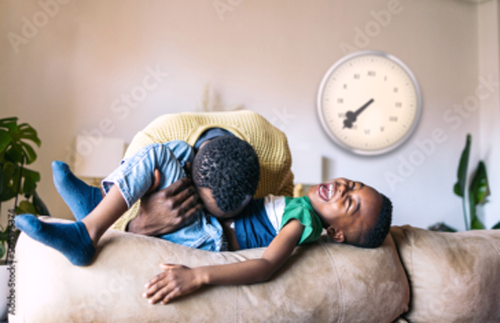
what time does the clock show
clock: 7:37
